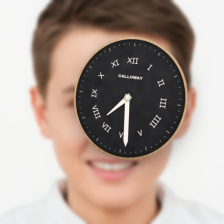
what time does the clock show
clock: 7:29
